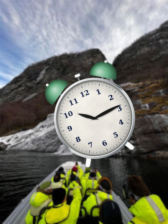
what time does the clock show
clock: 10:14
